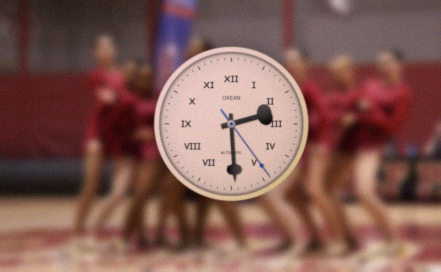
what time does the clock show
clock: 2:29:24
